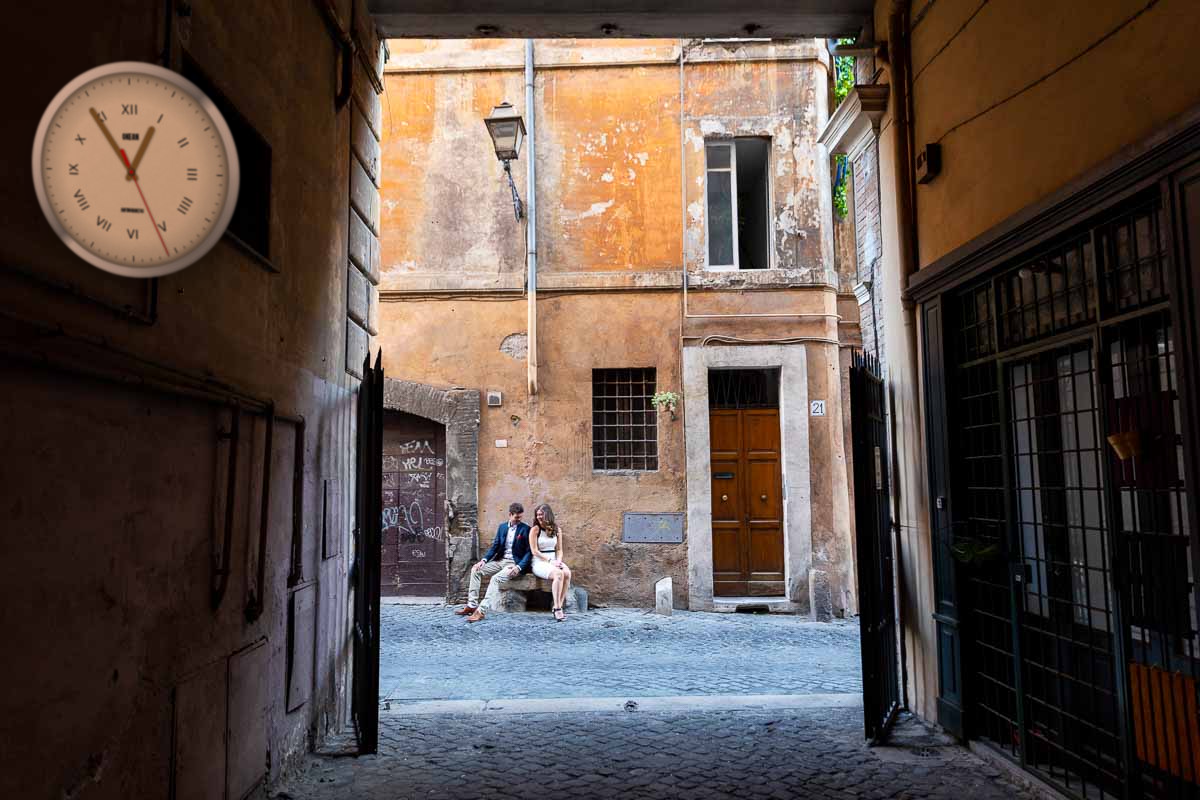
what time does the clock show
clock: 12:54:26
